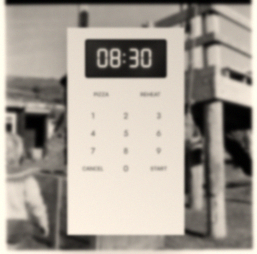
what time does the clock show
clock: 8:30
